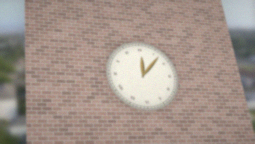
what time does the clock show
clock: 12:07
